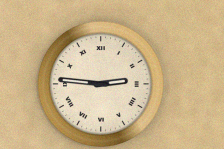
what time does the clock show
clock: 2:46
